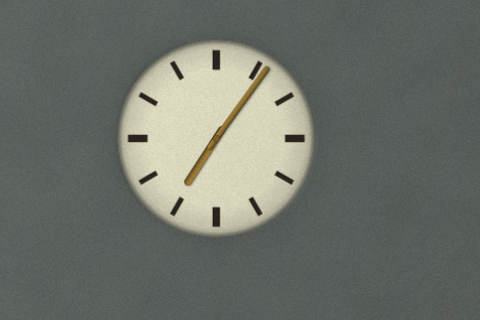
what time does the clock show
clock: 7:06
